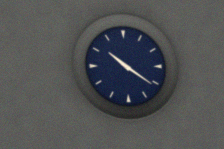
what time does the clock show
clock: 10:21
